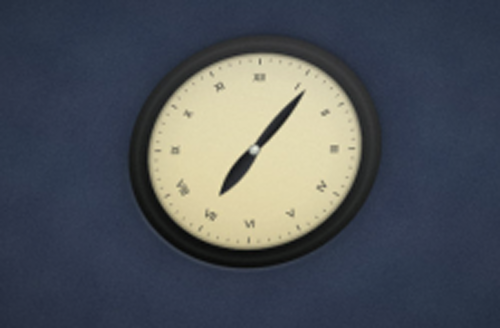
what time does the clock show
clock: 7:06
